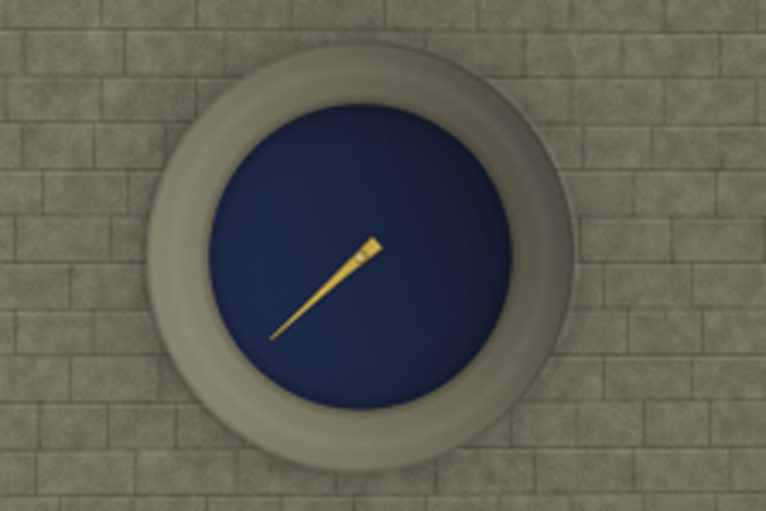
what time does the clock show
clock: 7:38
